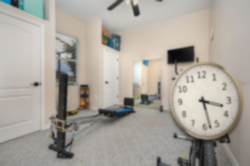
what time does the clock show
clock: 3:28
